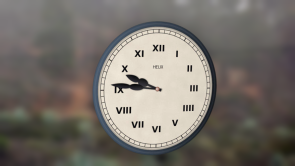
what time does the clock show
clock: 9:46
